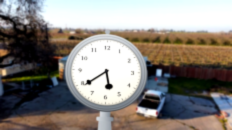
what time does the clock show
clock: 5:39
